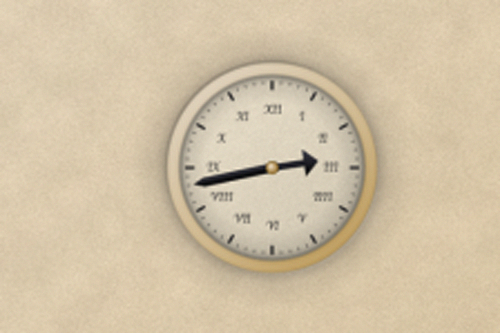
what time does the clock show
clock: 2:43
